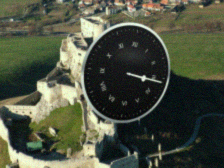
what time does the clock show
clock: 3:16
